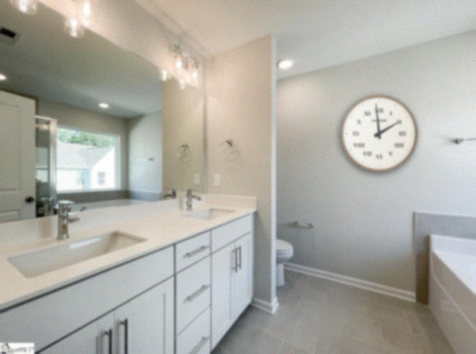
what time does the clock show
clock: 1:59
